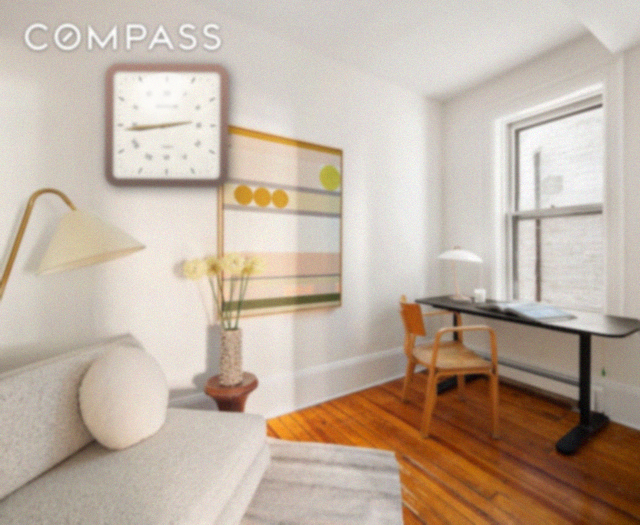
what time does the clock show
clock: 2:44
